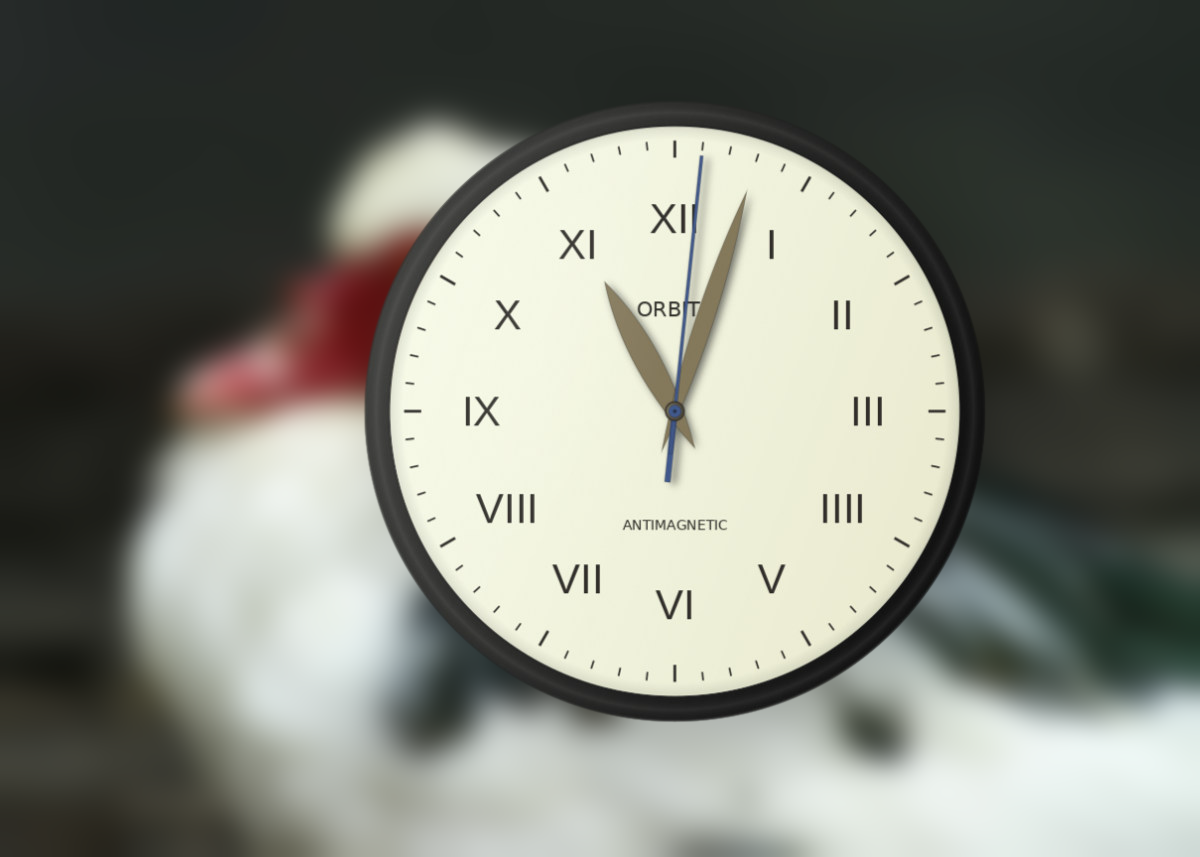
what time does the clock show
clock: 11:03:01
